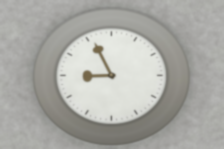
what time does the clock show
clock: 8:56
